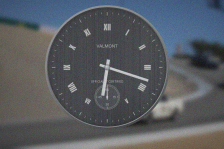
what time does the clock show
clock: 6:18
